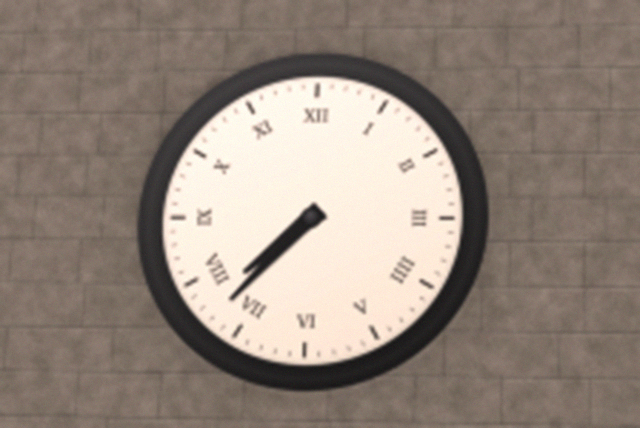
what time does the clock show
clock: 7:37
